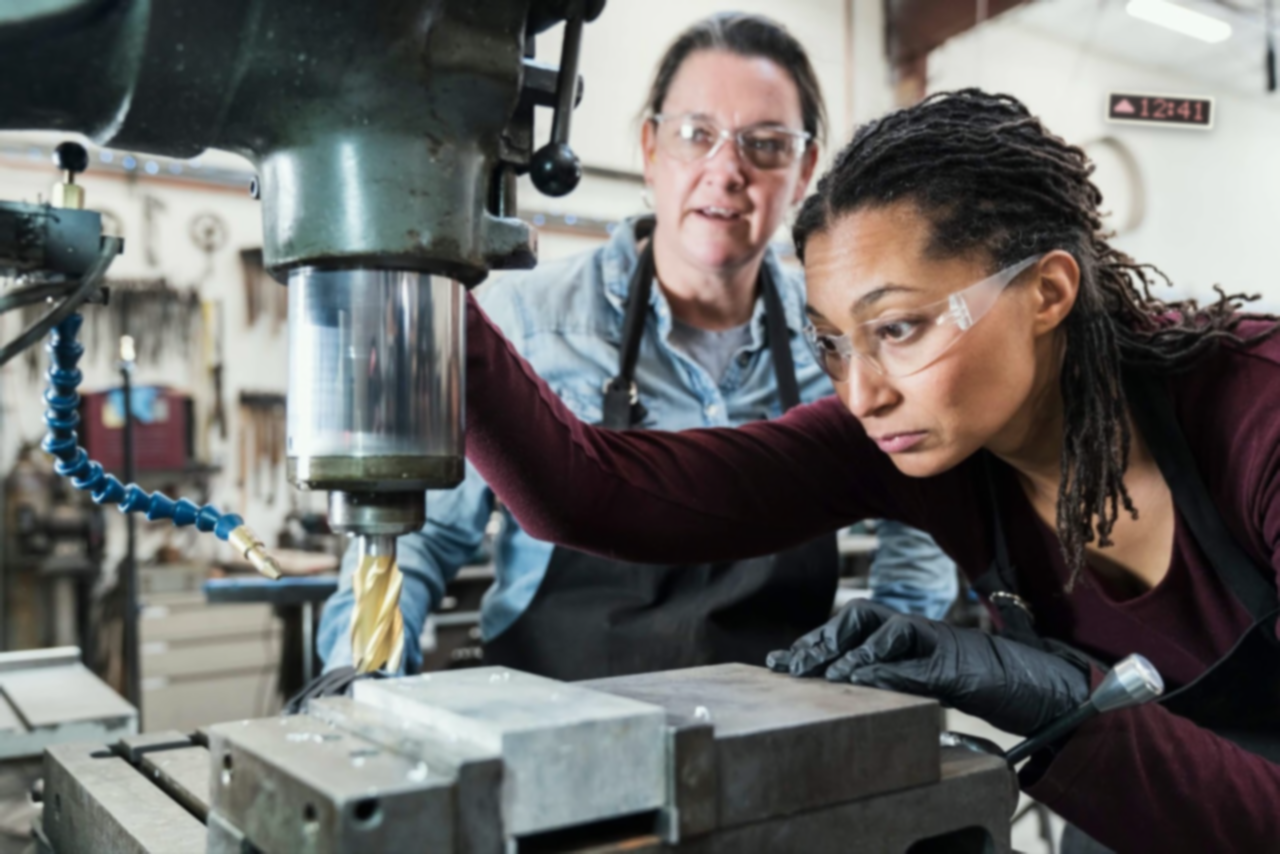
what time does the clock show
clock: 12:41
